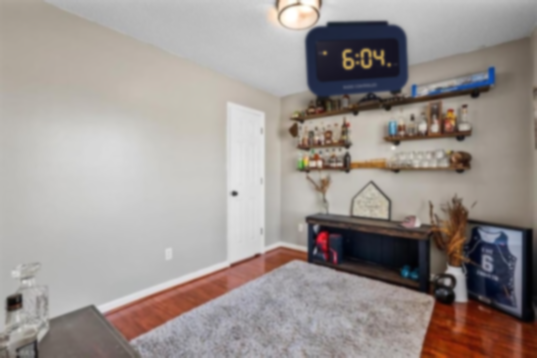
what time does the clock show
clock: 6:04
